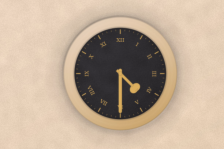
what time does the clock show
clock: 4:30
